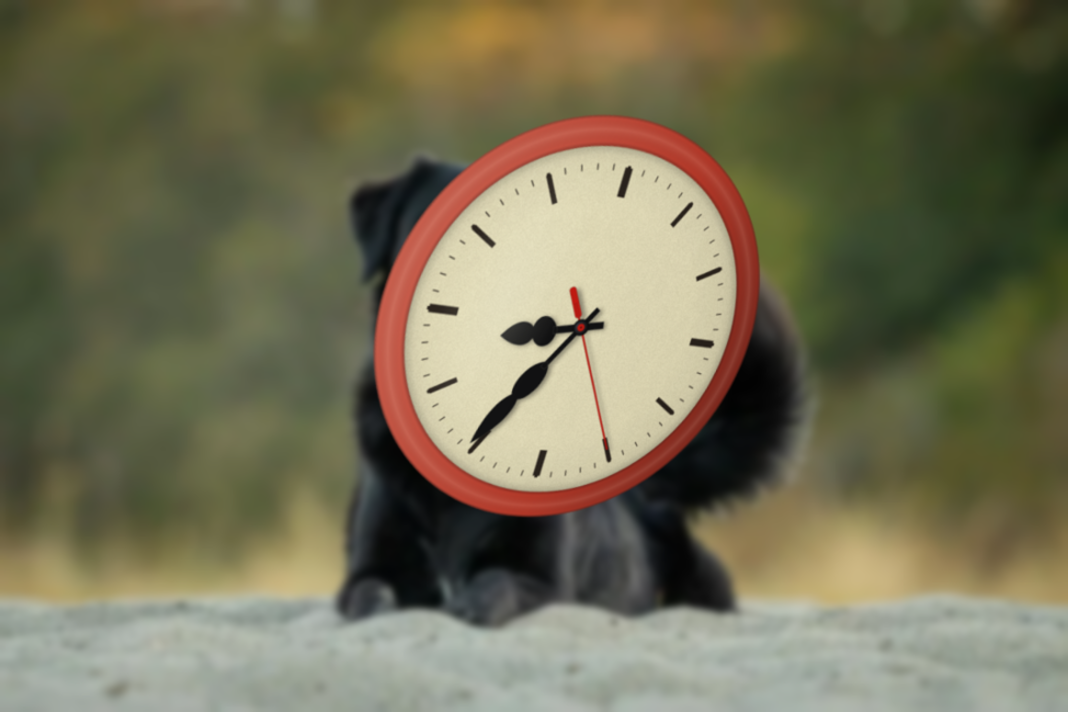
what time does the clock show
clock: 8:35:25
